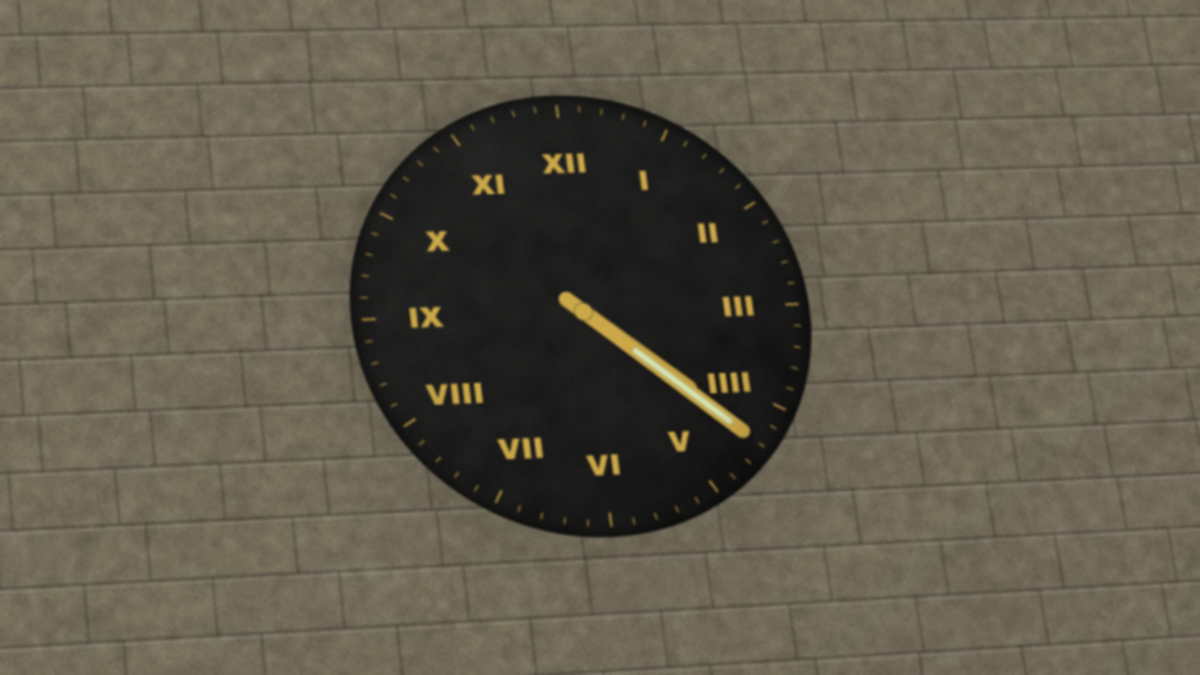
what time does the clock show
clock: 4:22
